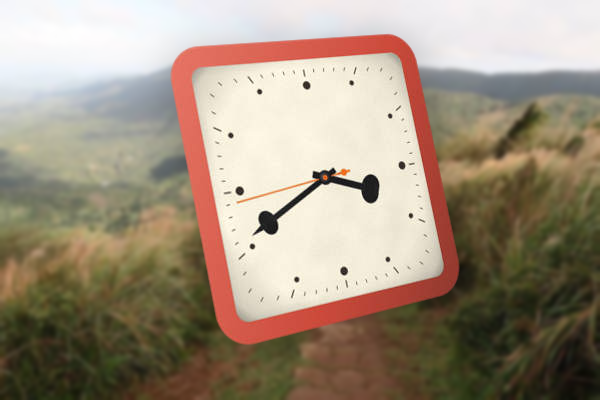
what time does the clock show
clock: 3:40:44
